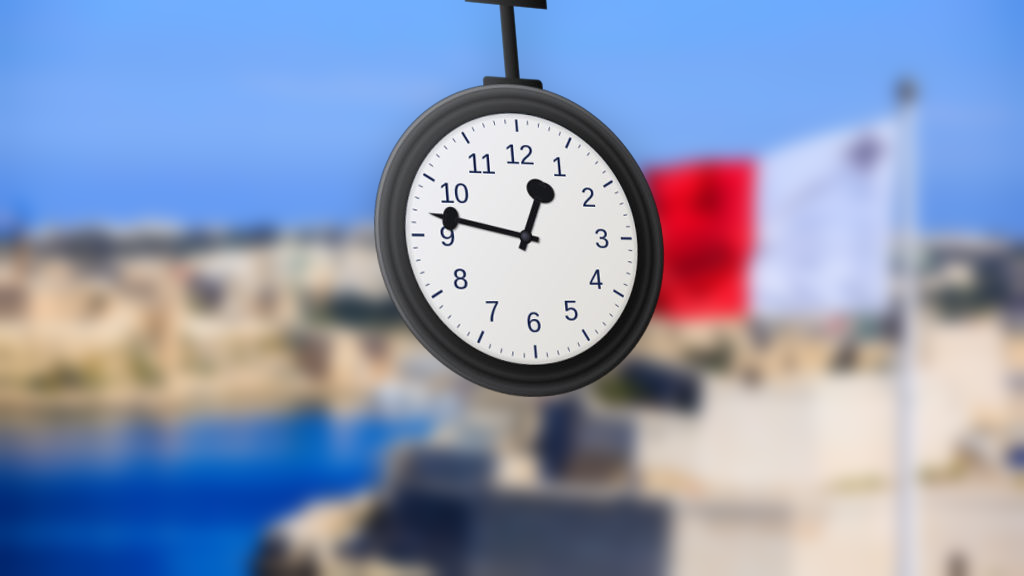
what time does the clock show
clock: 12:47
